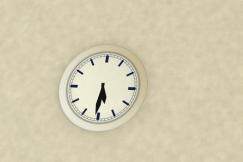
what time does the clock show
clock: 5:31
